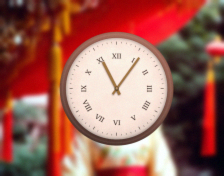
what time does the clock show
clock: 11:06
